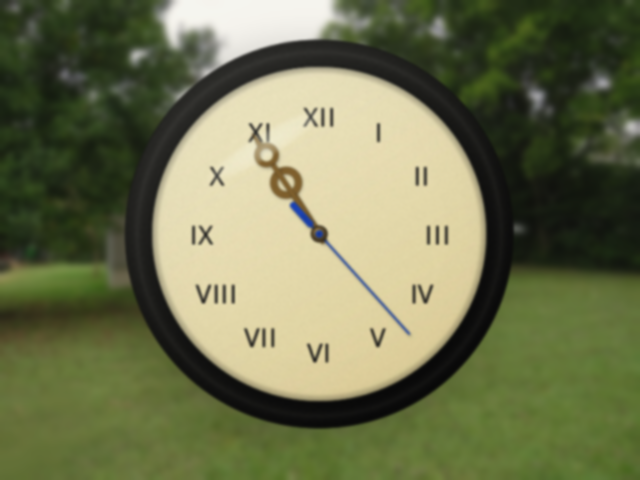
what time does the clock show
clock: 10:54:23
